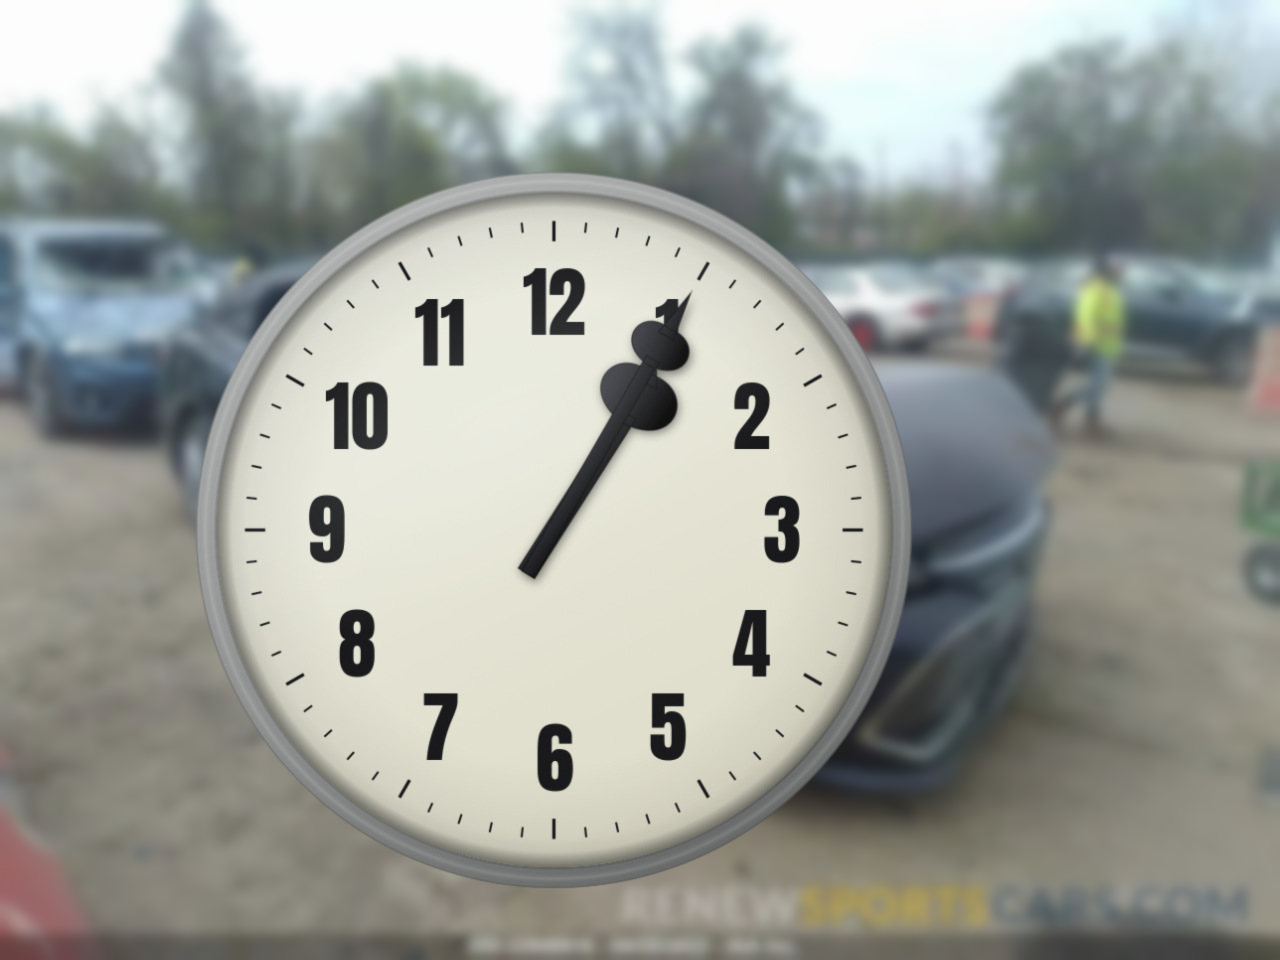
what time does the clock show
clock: 1:05
